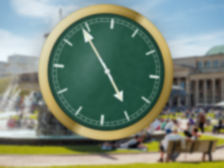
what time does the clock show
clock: 4:54
